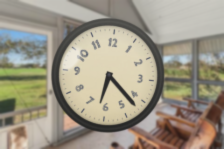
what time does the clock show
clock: 6:22
